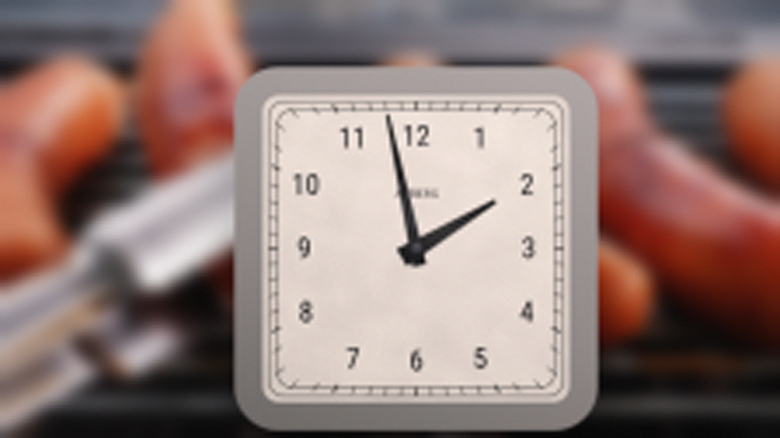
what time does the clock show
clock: 1:58
